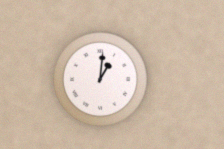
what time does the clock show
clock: 1:01
